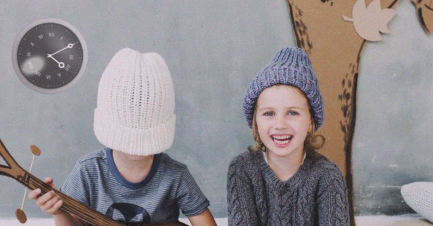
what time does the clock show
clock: 4:10
